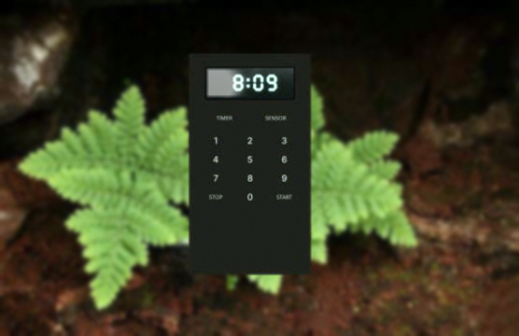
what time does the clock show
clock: 8:09
